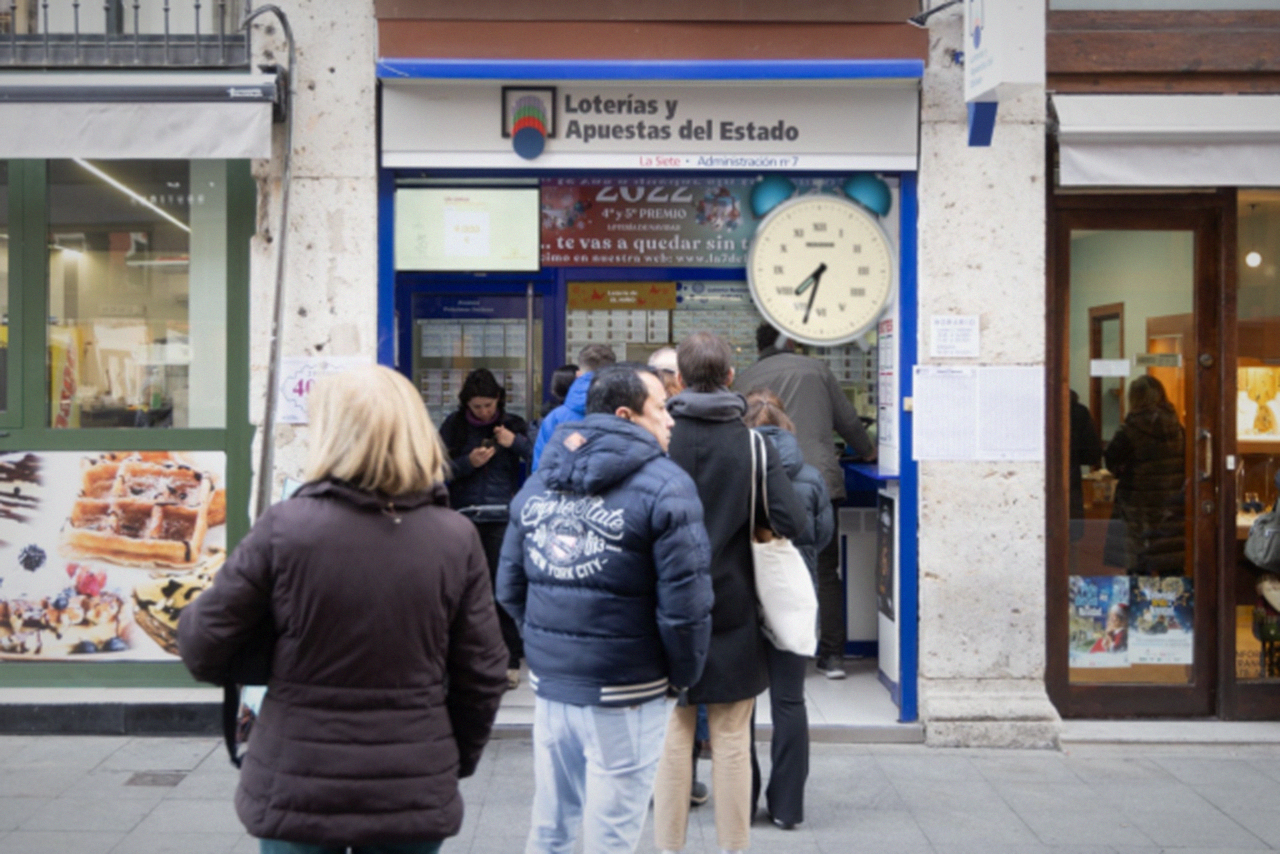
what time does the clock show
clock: 7:33
